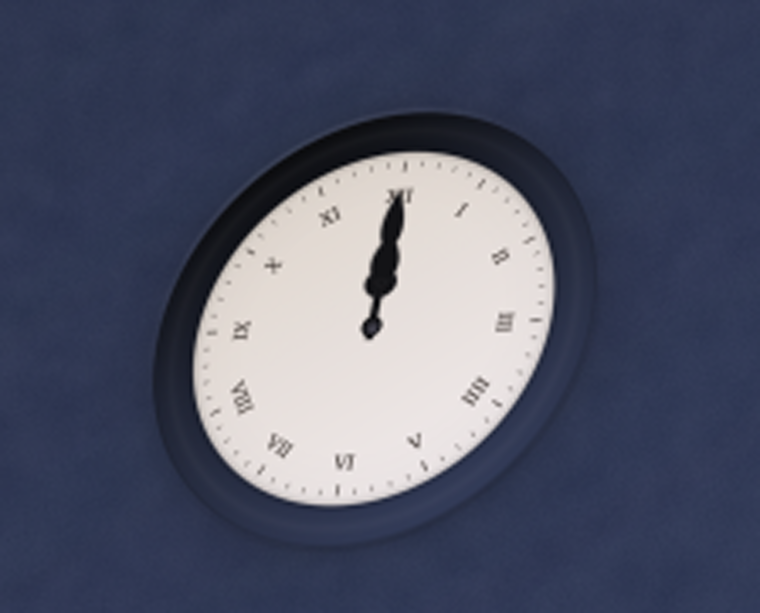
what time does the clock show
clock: 12:00
